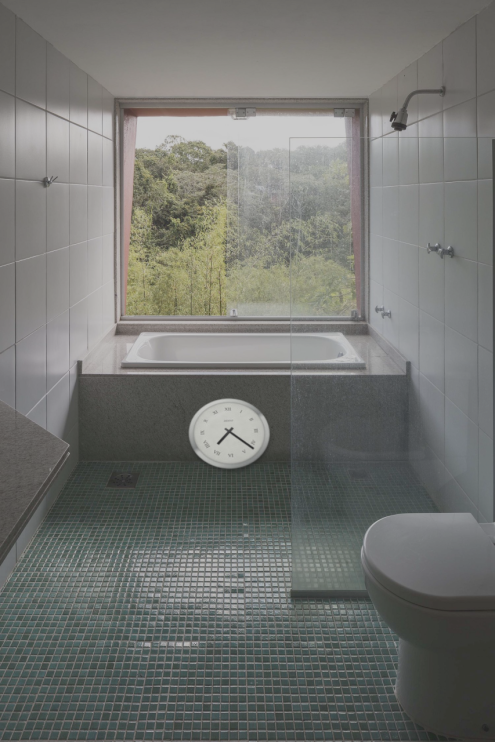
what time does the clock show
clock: 7:22
